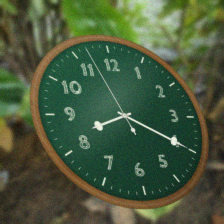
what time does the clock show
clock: 8:19:57
